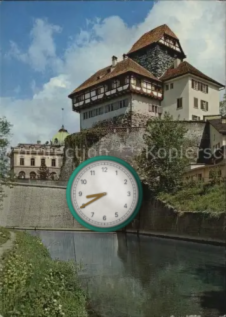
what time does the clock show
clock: 8:40
